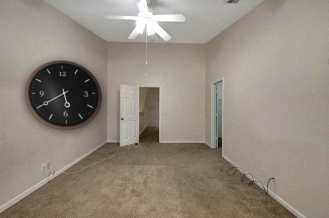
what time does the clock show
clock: 5:40
